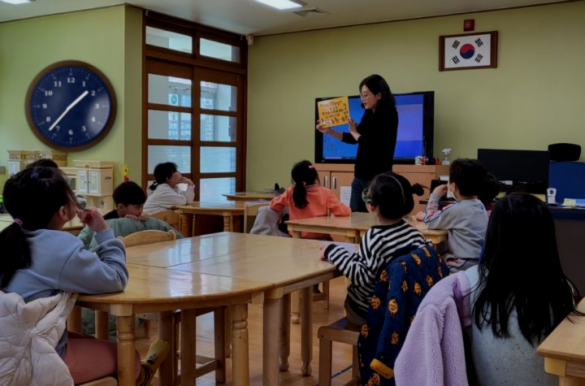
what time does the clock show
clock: 1:37
